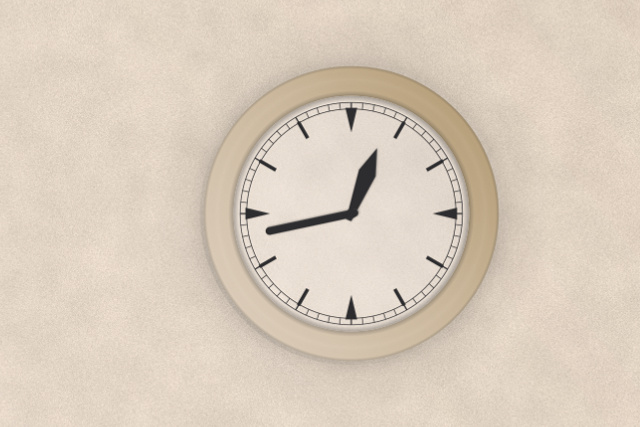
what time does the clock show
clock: 12:43
